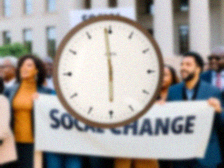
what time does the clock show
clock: 5:59
